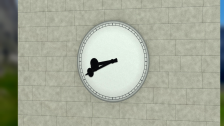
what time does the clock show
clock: 8:41
